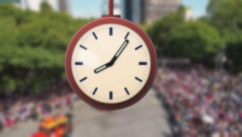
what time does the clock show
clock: 8:06
